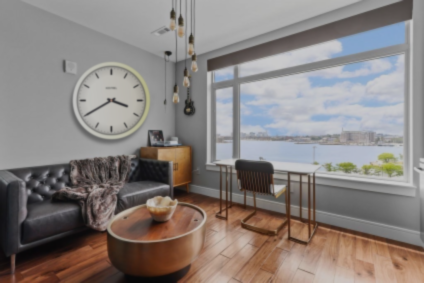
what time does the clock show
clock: 3:40
